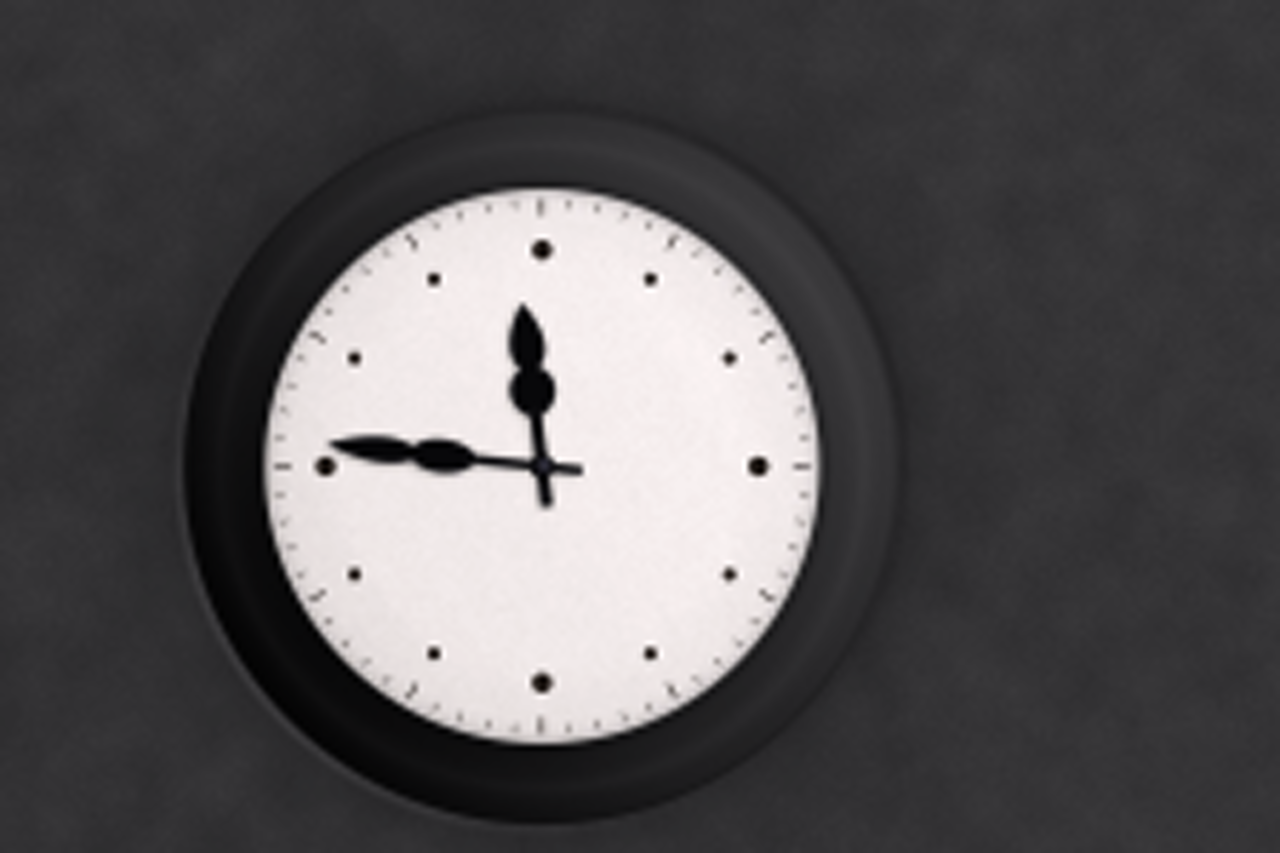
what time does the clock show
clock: 11:46
